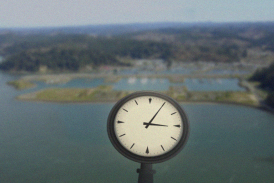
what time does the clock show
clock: 3:05
